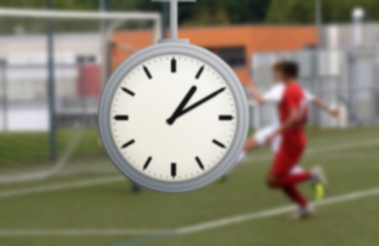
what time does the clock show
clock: 1:10
